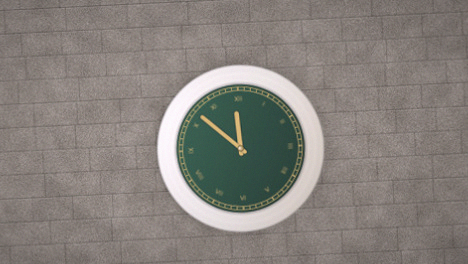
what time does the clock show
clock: 11:52
